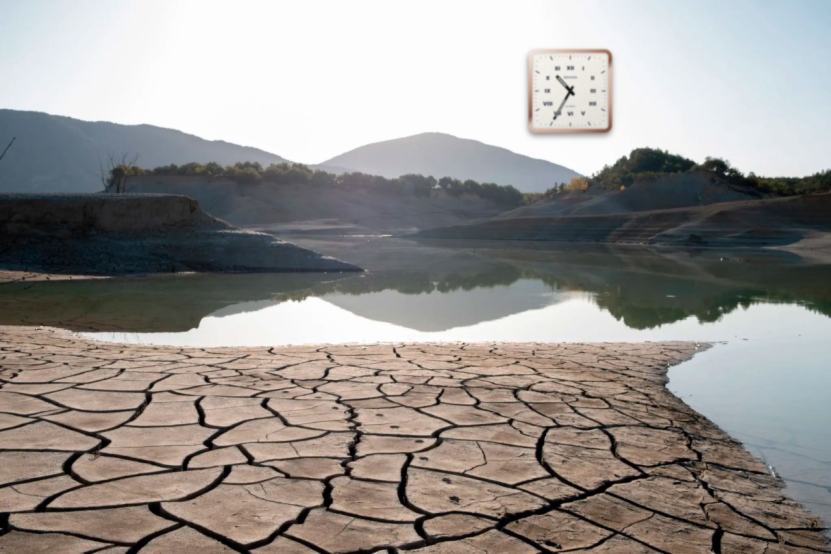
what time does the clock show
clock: 10:35
